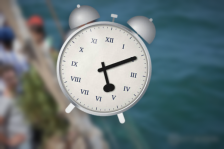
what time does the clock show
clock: 5:10
